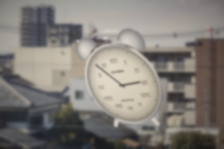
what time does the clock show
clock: 2:53
